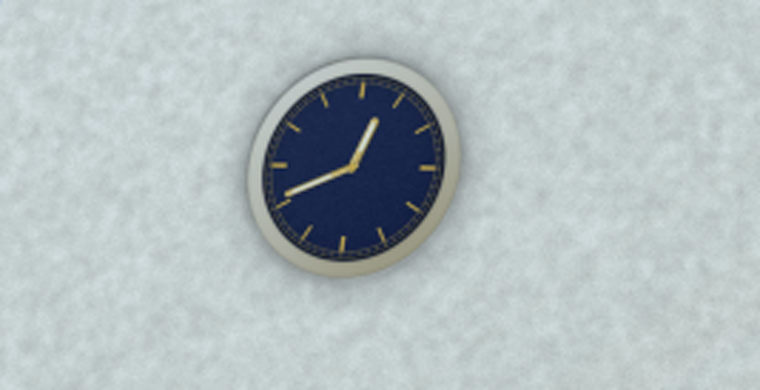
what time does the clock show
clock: 12:41
